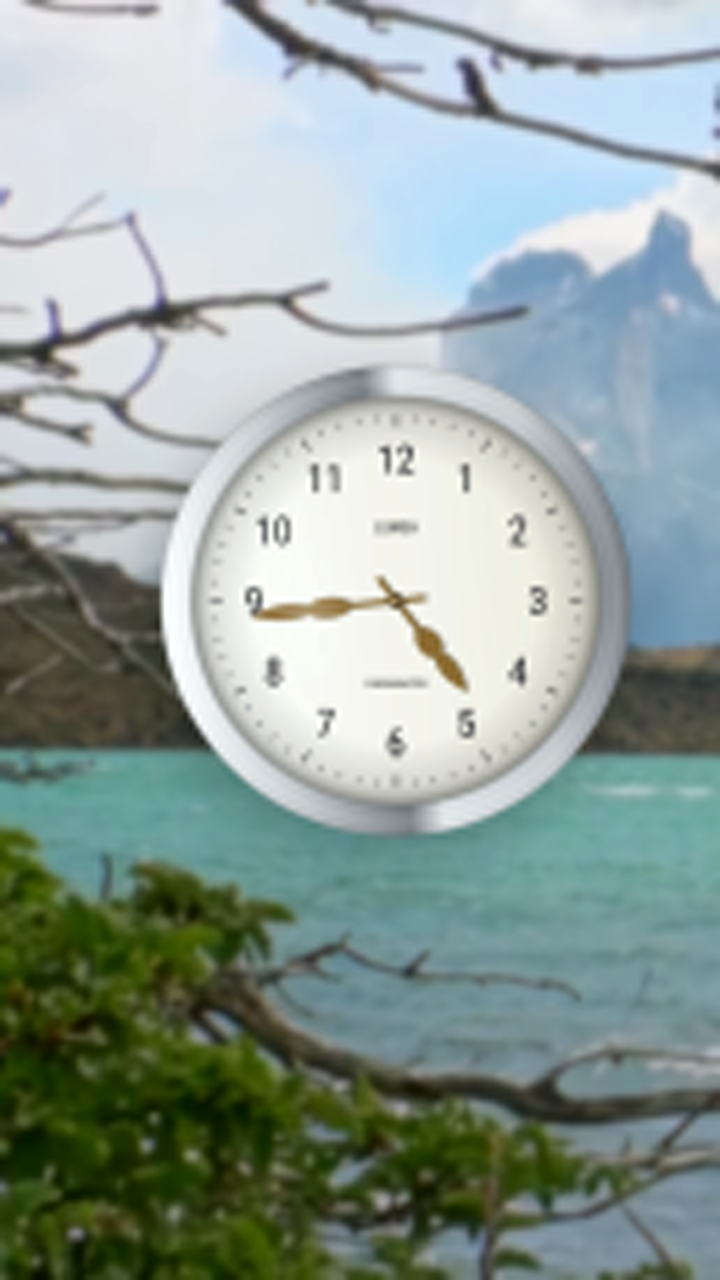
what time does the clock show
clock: 4:44
